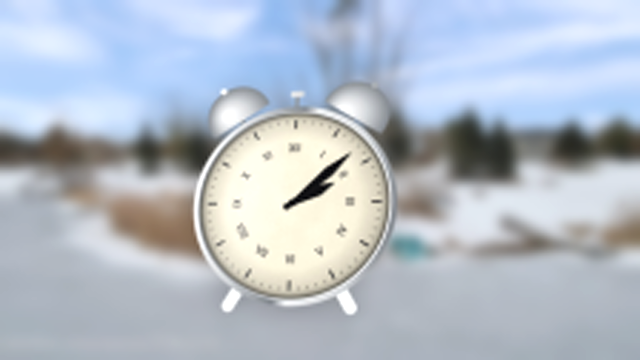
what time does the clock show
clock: 2:08
